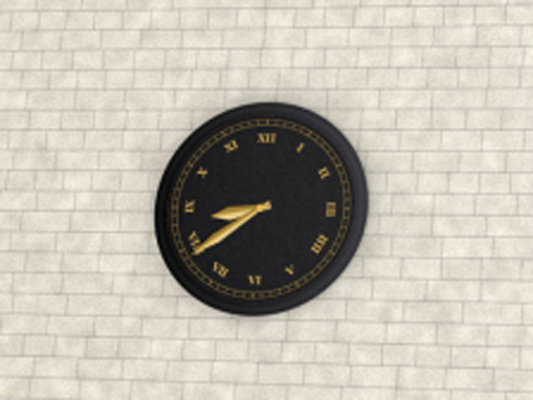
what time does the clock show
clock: 8:39
